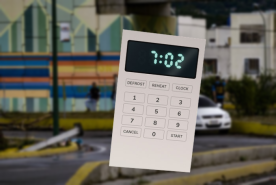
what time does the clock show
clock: 7:02
